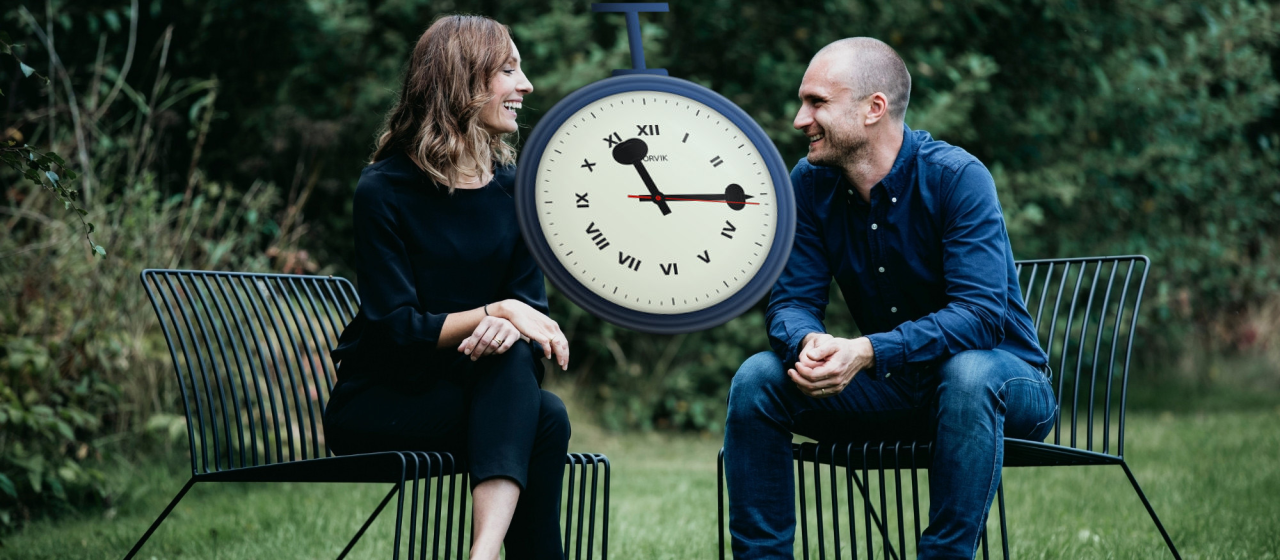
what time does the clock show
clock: 11:15:16
